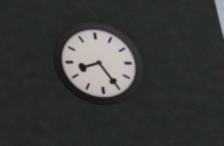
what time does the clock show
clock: 8:25
